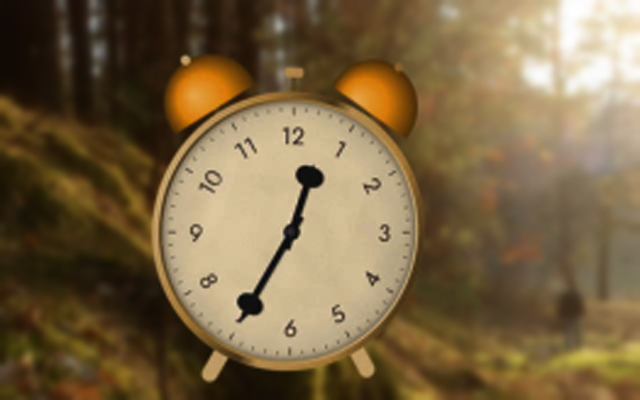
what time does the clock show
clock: 12:35
